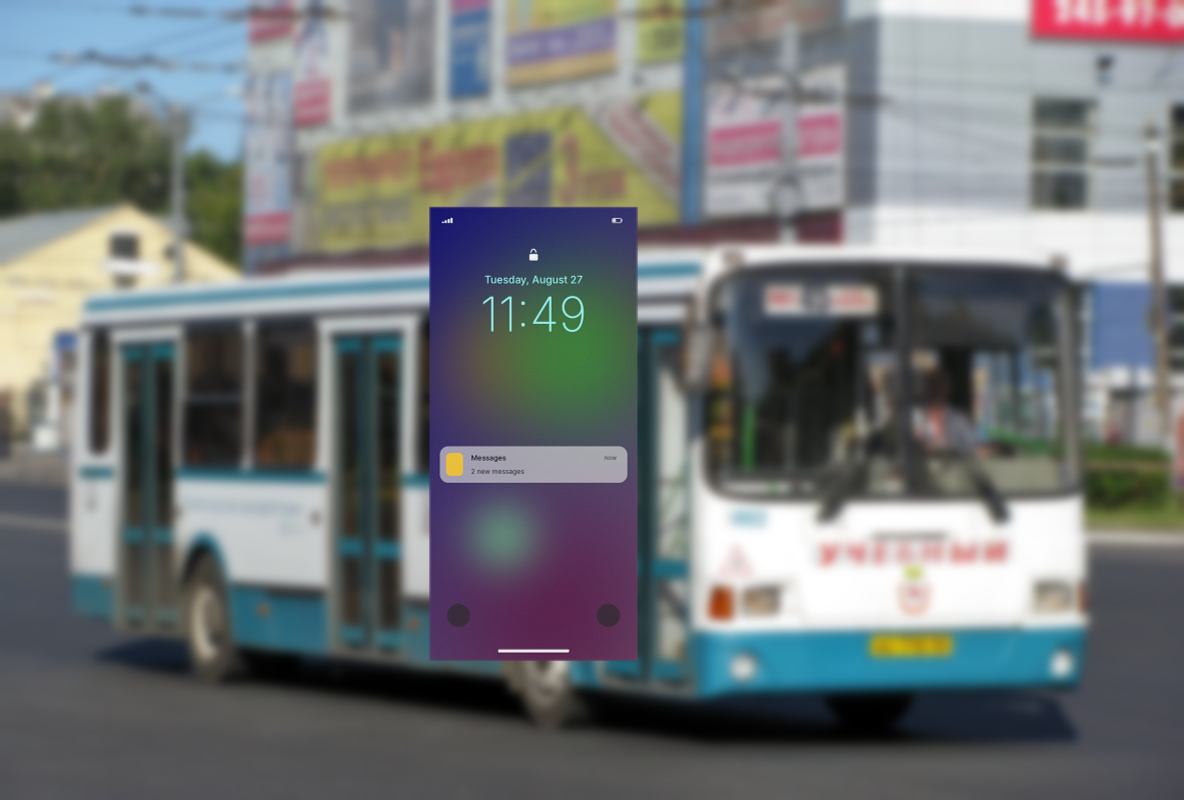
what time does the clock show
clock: 11:49
